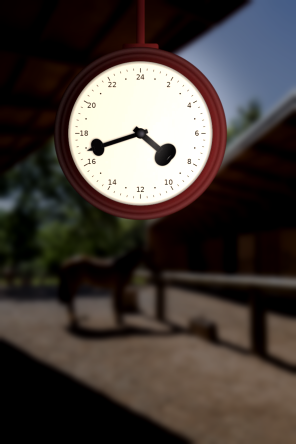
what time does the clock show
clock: 8:42
